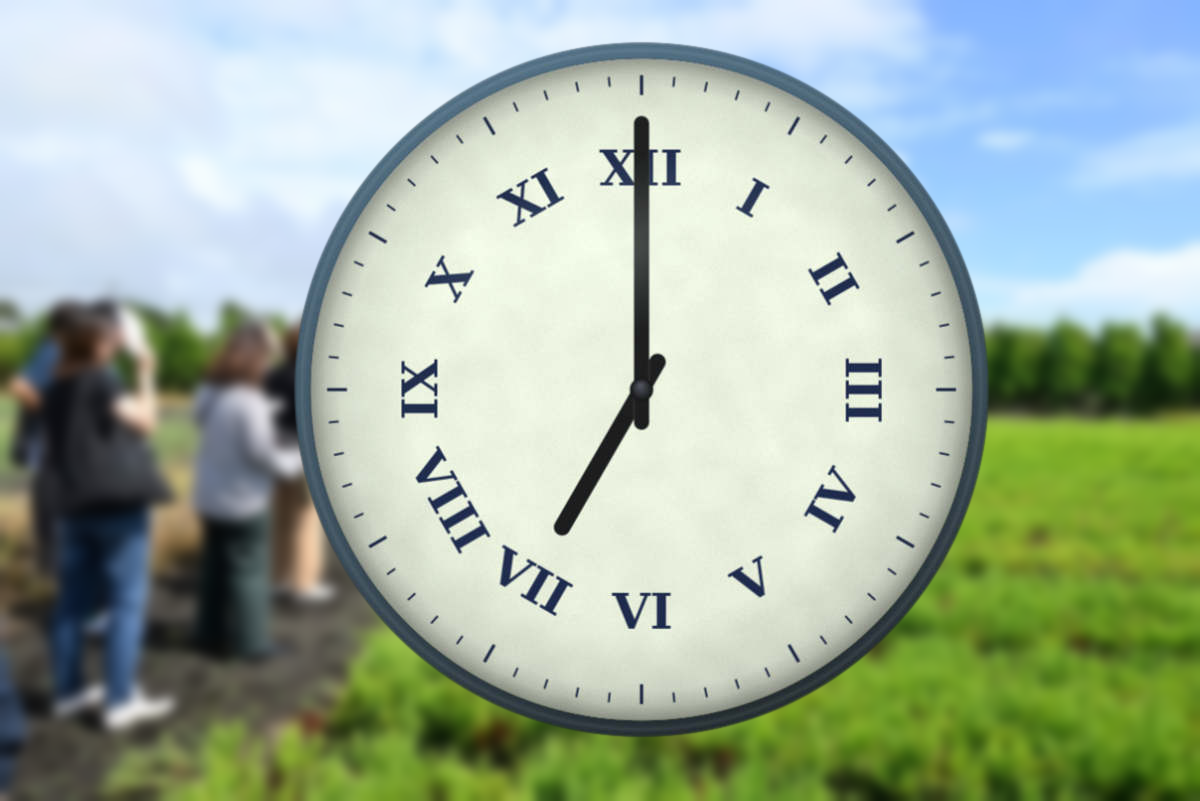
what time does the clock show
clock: 7:00
